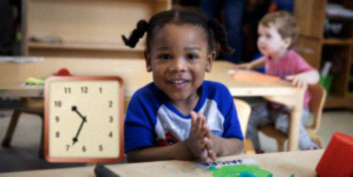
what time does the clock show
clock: 10:34
